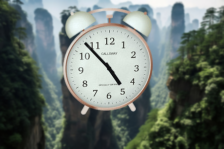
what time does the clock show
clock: 4:53
